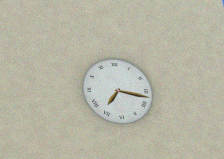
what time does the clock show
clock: 7:17
